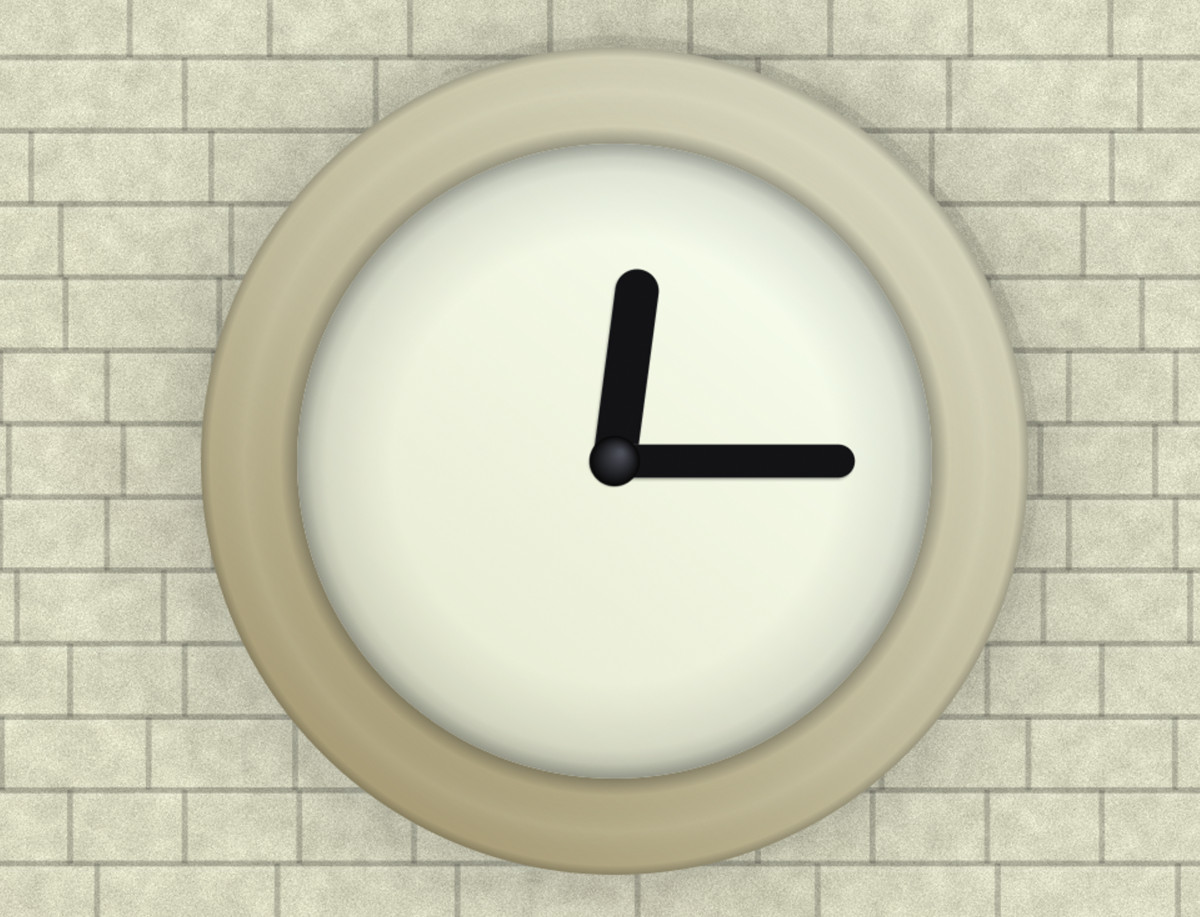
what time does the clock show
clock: 12:15
